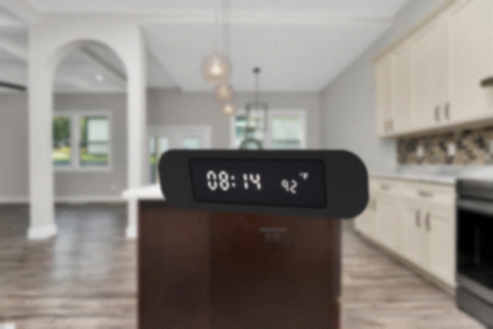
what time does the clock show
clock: 8:14
